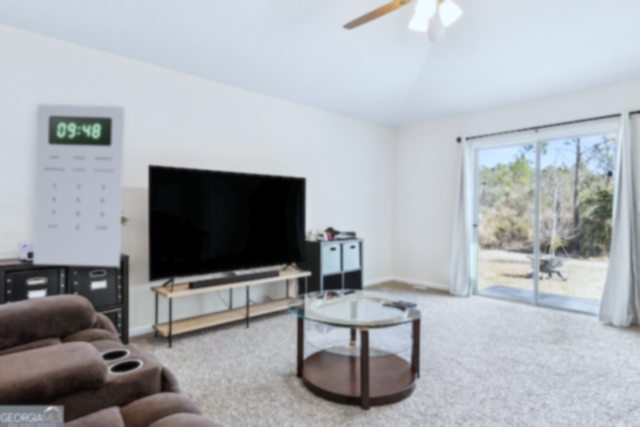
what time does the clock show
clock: 9:48
